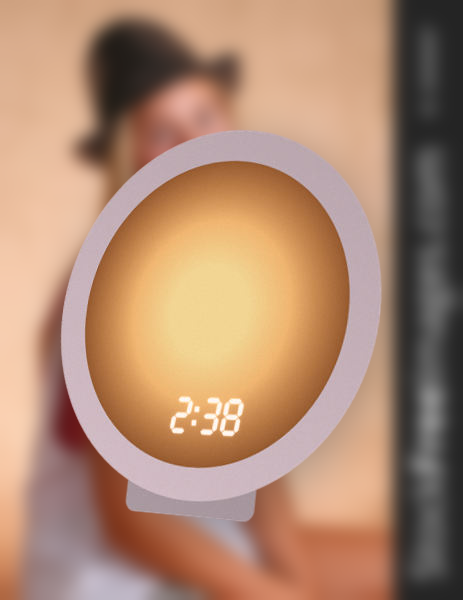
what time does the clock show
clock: 2:38
